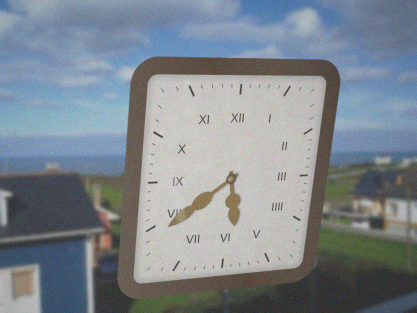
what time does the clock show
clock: 5:39
